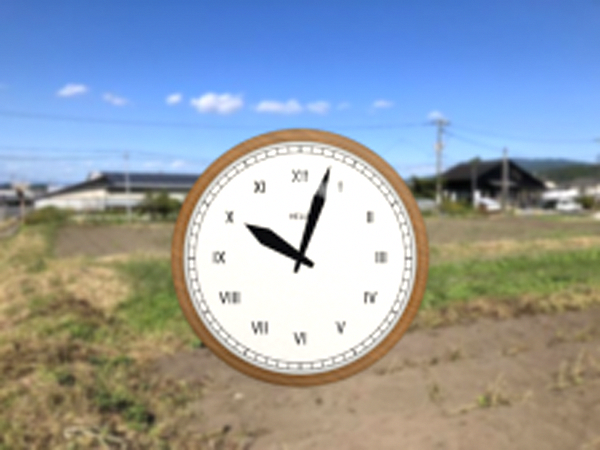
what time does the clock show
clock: 10:03
